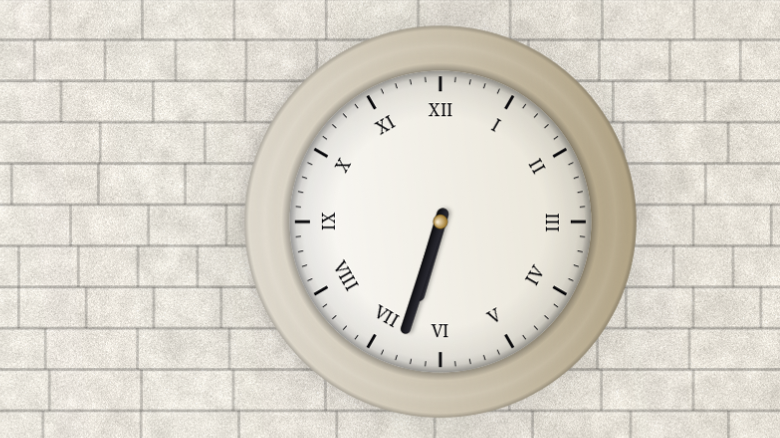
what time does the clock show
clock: 6:33
